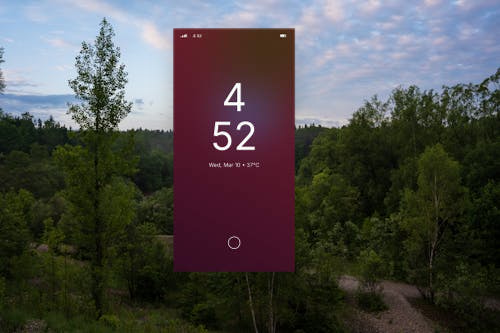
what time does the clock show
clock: 4:52
